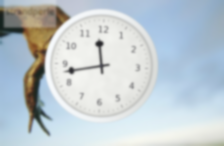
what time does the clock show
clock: 11:43
